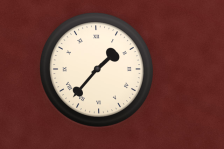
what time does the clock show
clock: 1:37
